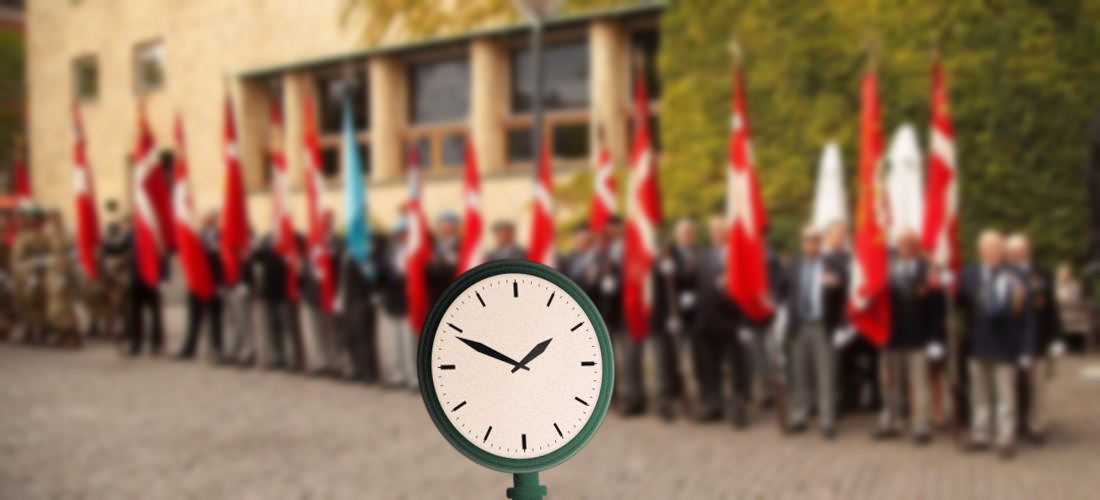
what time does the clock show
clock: 1:49
